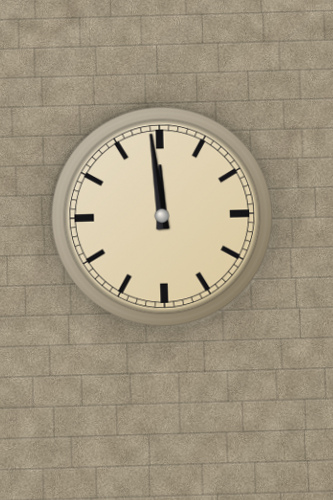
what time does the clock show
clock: 11:59
